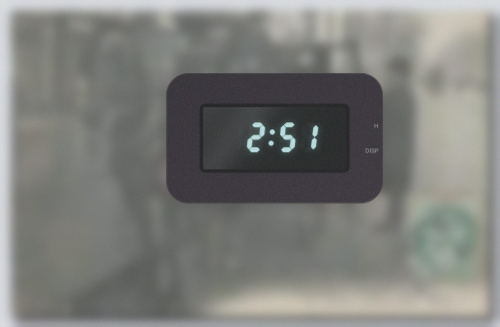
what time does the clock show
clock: 2:51
